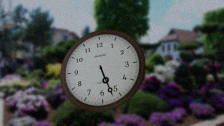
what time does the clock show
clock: 5:27
